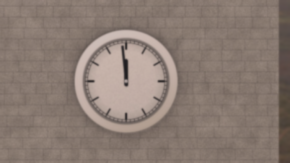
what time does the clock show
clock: 11:59
